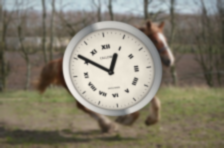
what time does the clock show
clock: 12:51
